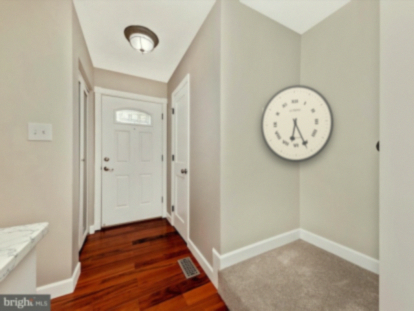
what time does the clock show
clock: 6:26
